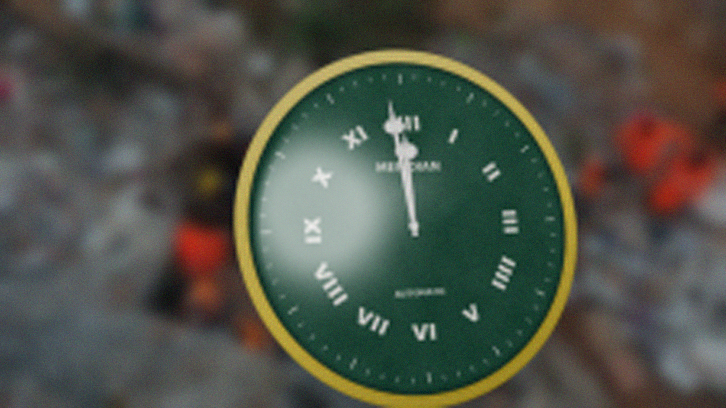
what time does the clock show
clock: 11:59
